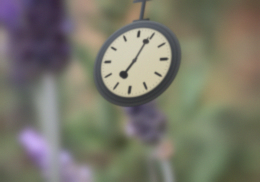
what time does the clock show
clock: 7:04
